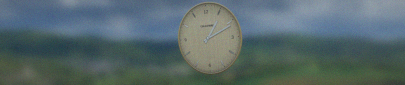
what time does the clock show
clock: 1:11
